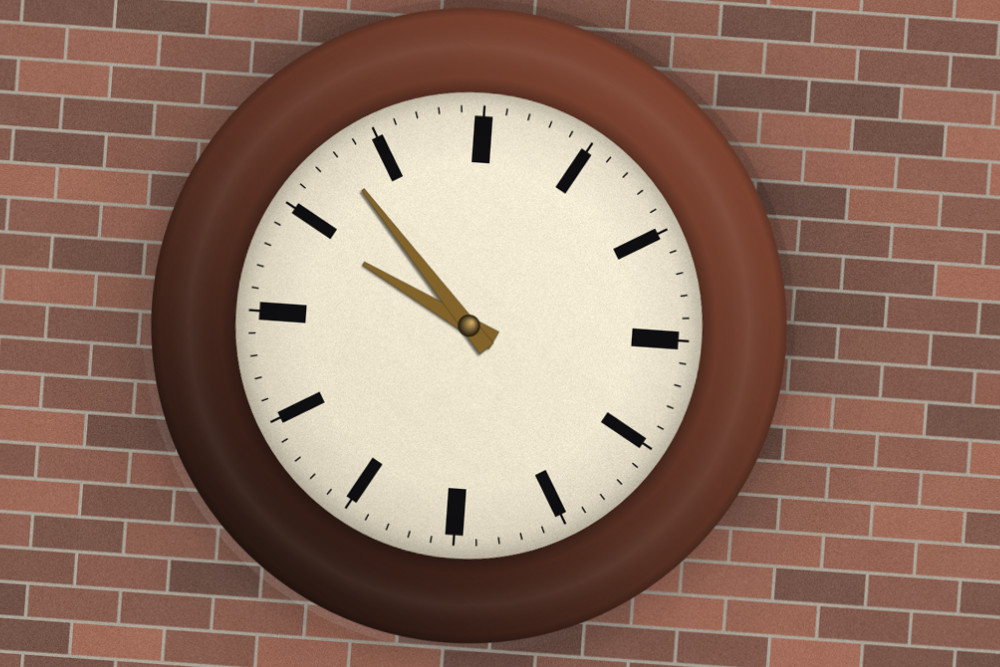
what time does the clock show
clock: 9:53
